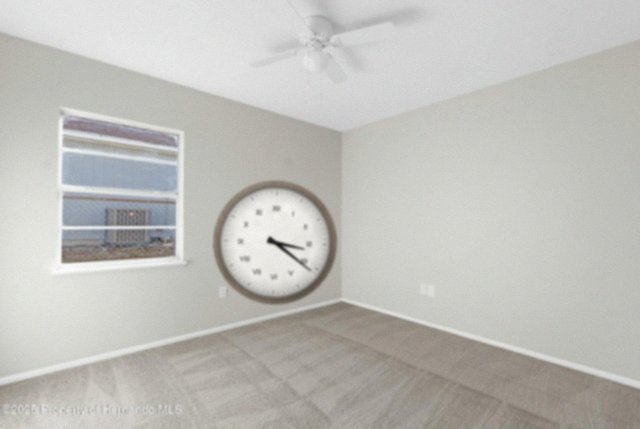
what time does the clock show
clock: 3:21
